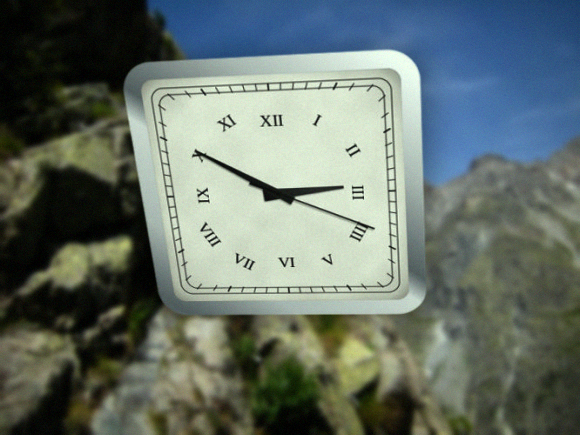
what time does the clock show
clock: 2:50:19
